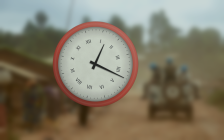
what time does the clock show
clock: 1:22
